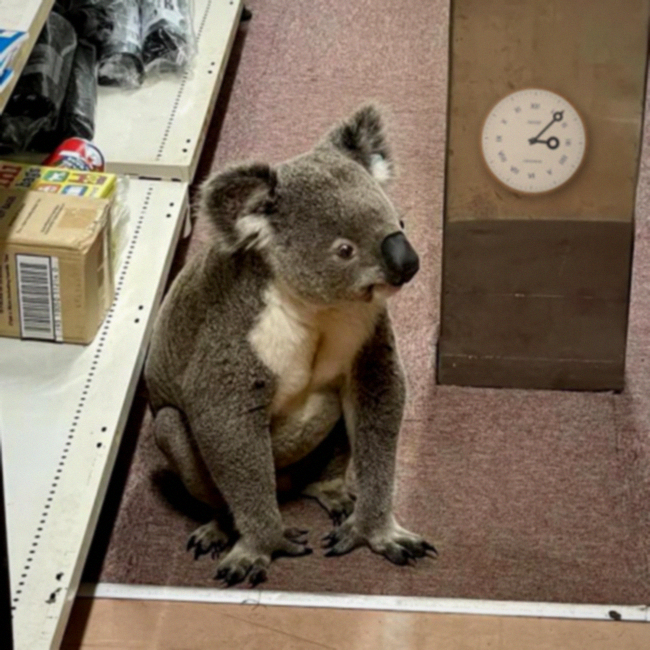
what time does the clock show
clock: 3:07
